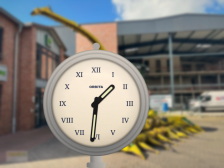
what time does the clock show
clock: 1:31
